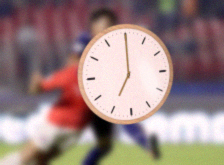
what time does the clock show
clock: 7:00
